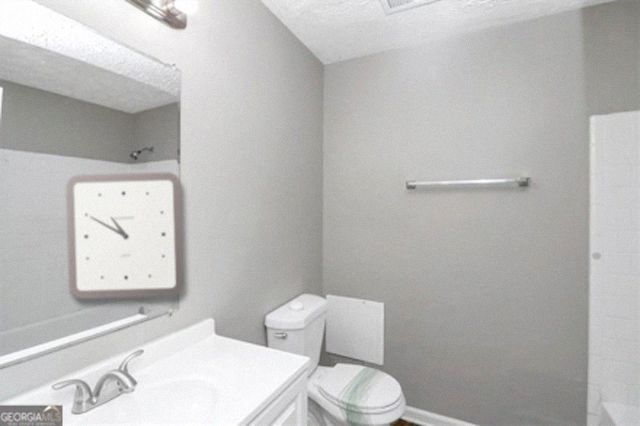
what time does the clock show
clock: 10:50
